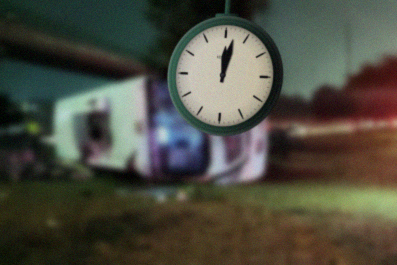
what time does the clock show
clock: 12:02
